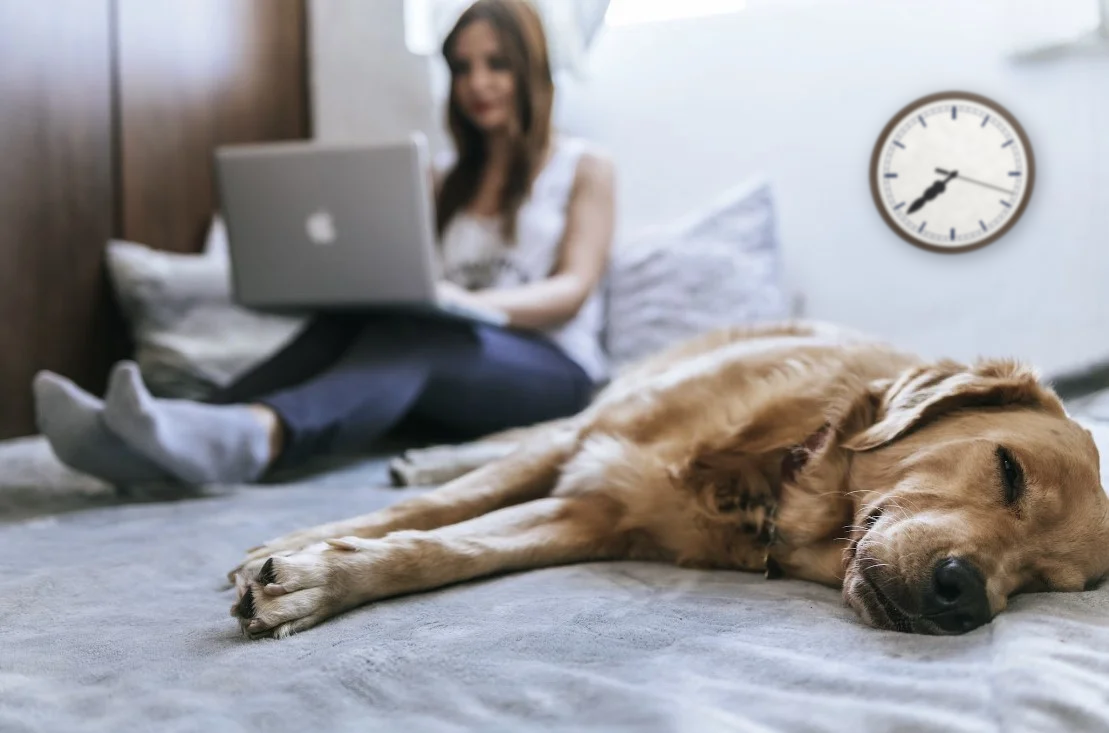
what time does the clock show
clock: 7:38:18
